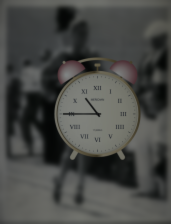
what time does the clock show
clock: 10:45
